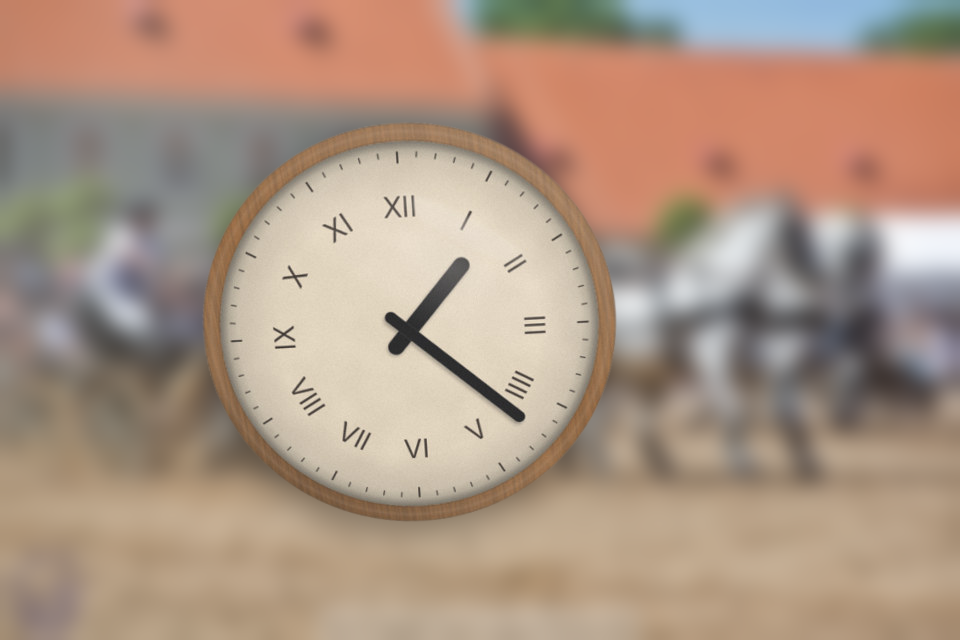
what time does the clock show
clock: 1:22
